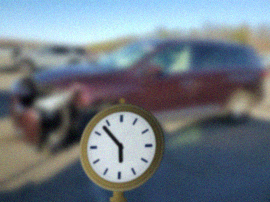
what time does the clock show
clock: 5:53
